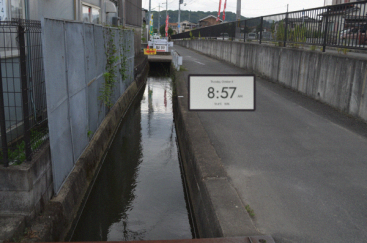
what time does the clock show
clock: 8:57
